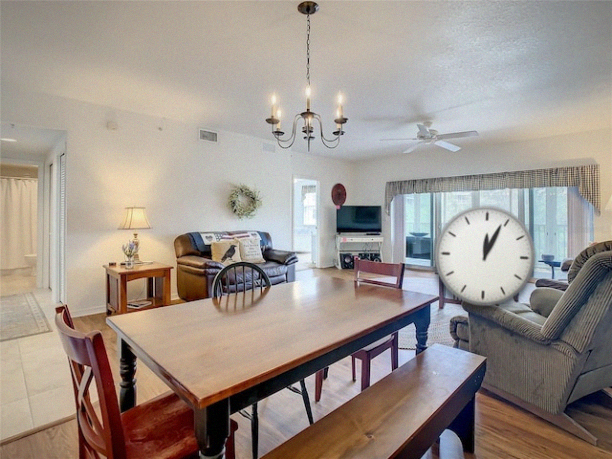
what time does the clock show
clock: 12:04
